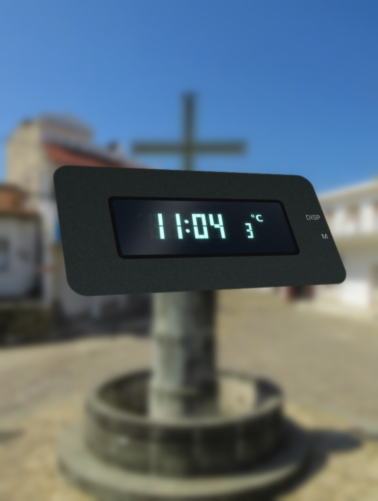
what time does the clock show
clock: 11:04
